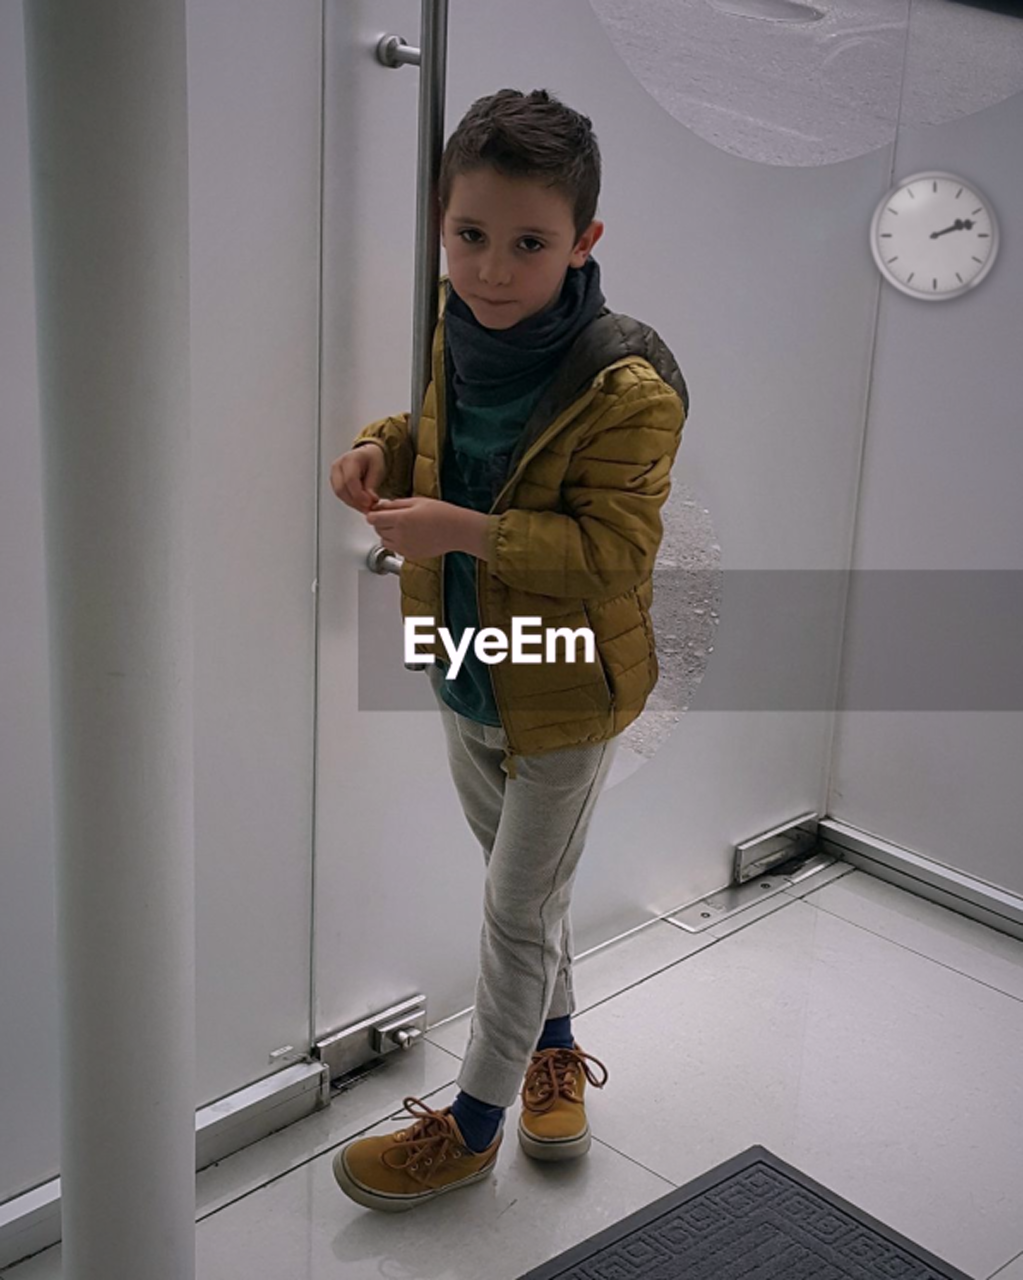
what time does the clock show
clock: 2:12
